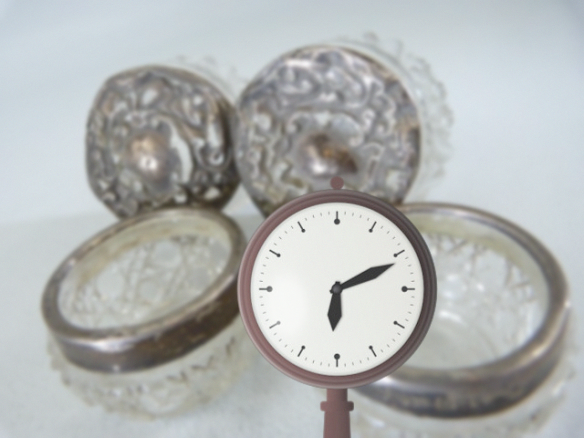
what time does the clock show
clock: 6:11
